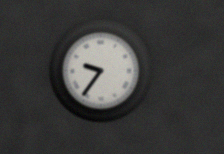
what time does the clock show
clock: 9:36
